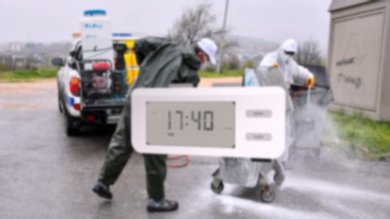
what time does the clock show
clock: 17:40
